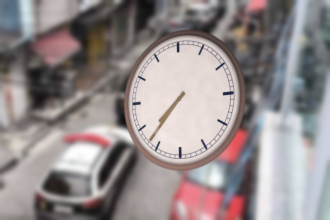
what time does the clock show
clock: 7:37
